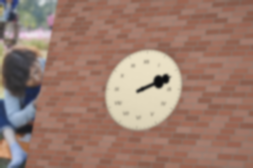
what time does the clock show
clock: 2:11
